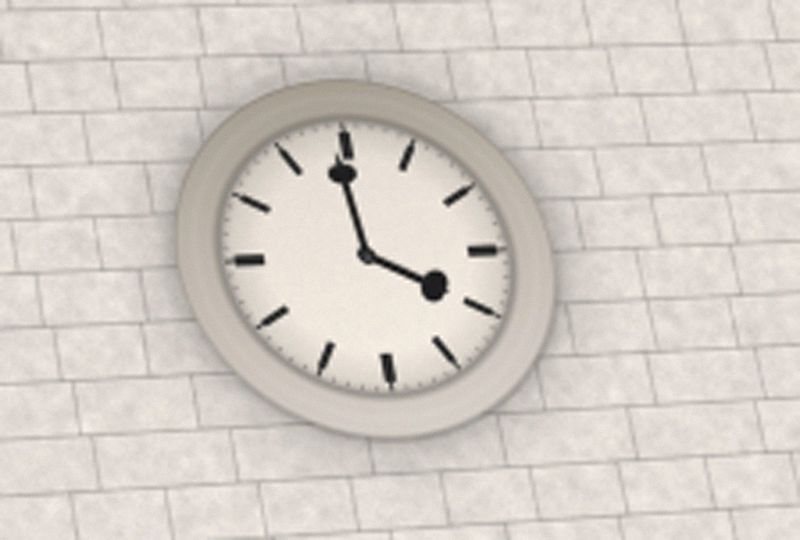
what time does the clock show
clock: 3:59
